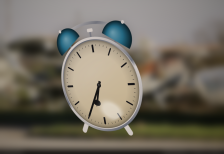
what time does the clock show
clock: 6:35
